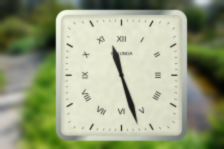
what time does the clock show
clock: 11:27
